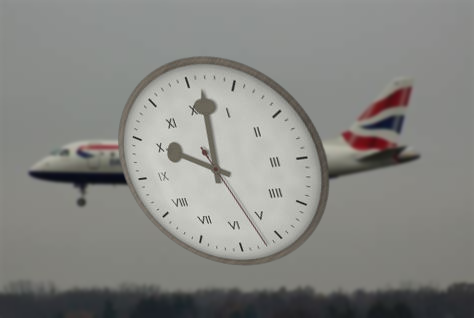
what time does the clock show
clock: 10:01:27
